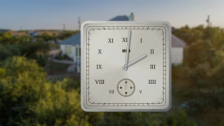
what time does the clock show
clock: 2:01
